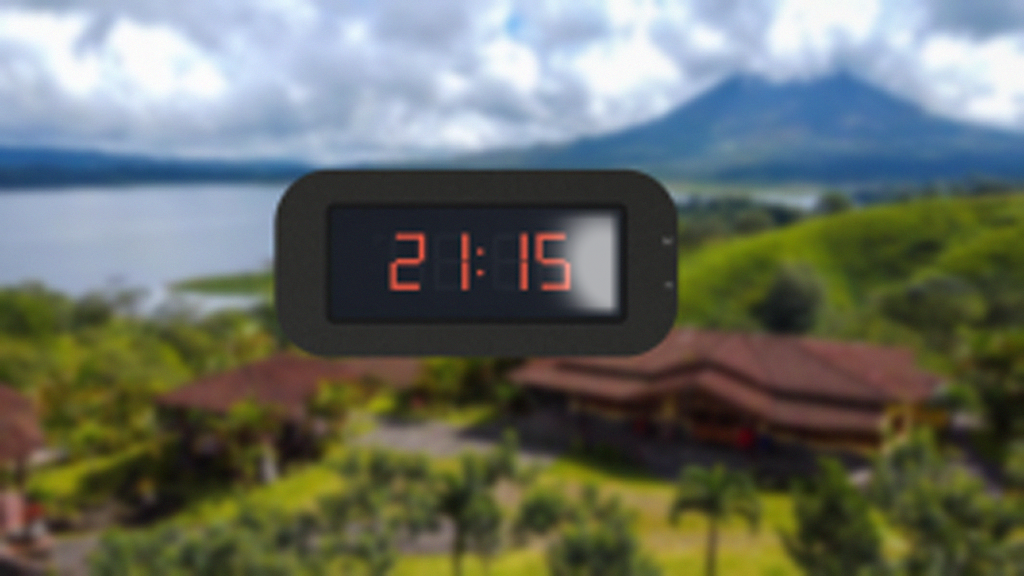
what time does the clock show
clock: 21:15
